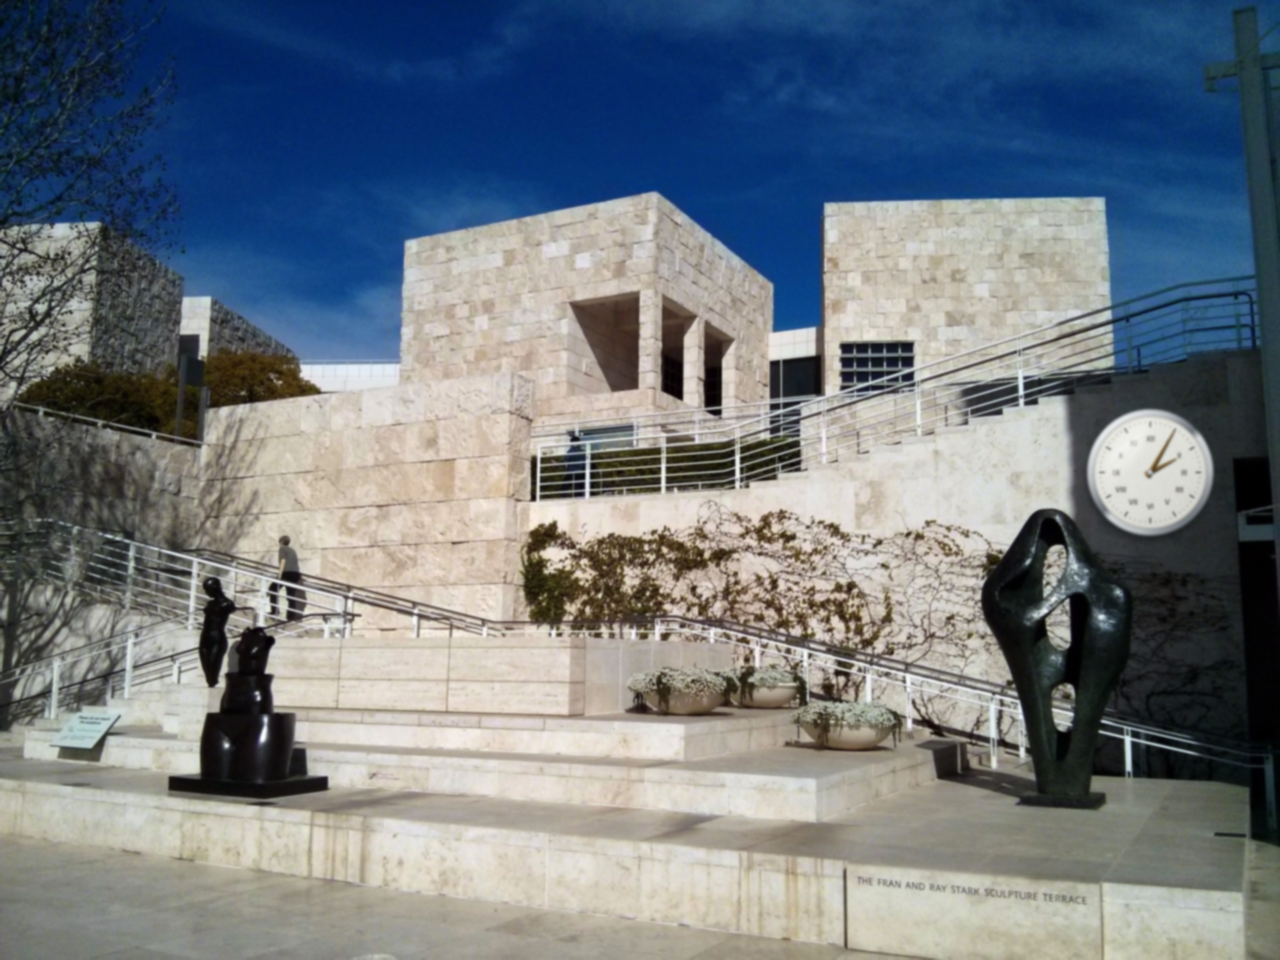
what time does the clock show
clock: 2:05
